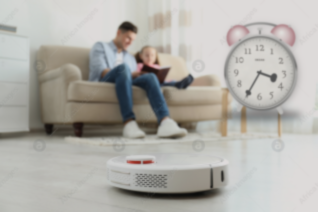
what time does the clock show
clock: 3:35
